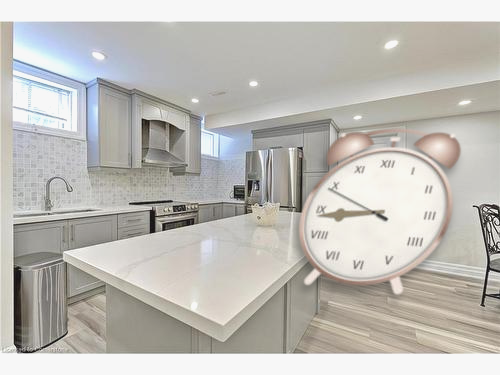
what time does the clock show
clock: 8:43:49
